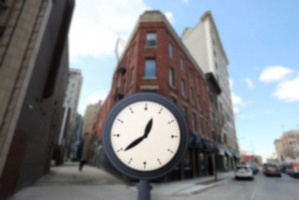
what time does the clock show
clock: 12:39
